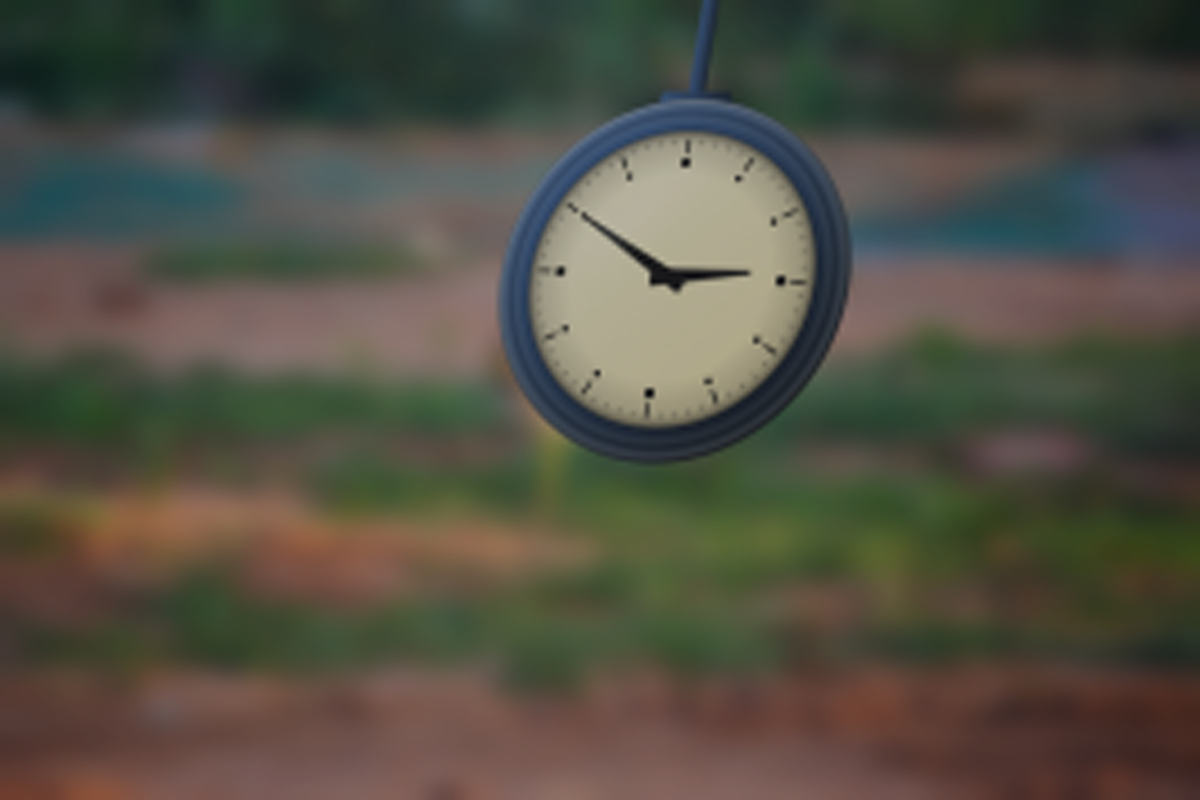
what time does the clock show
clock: 2:50
